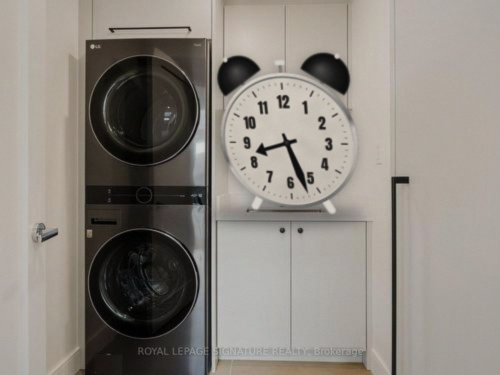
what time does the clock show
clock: 8:27
